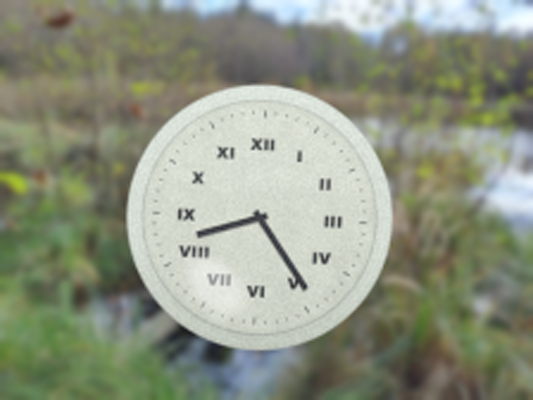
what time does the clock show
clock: 8:24
